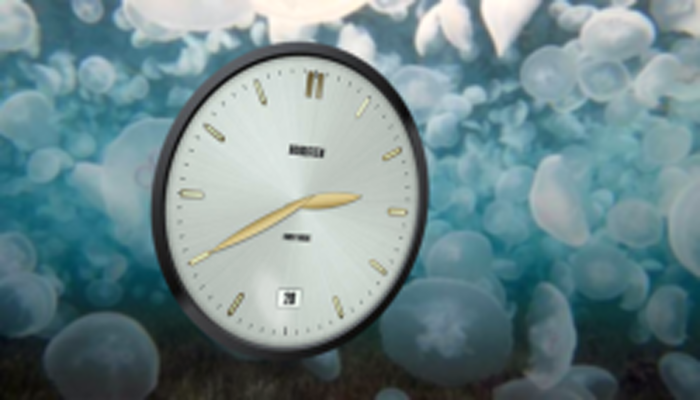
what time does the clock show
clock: 2:40
